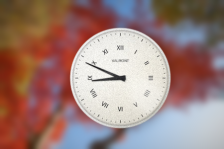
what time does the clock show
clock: 8:49
